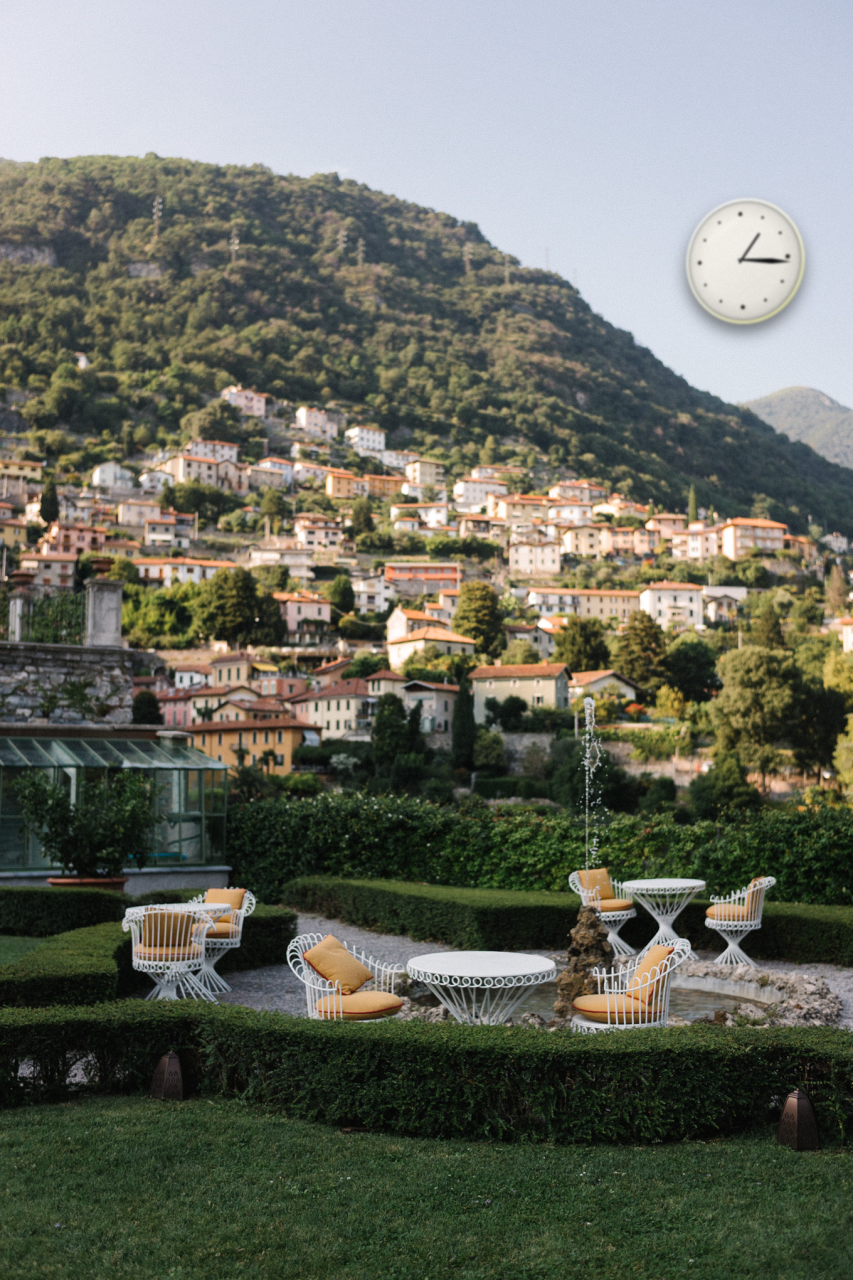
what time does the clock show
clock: 1:16
